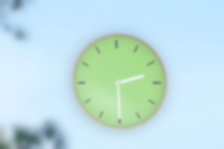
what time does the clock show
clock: 2:30
